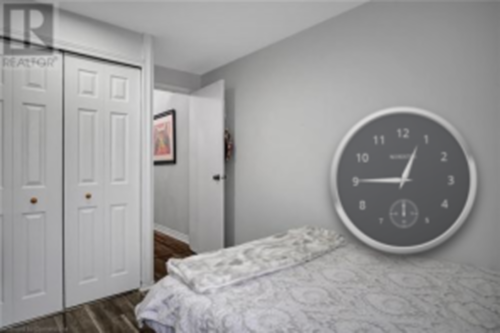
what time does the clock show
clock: 12:45
